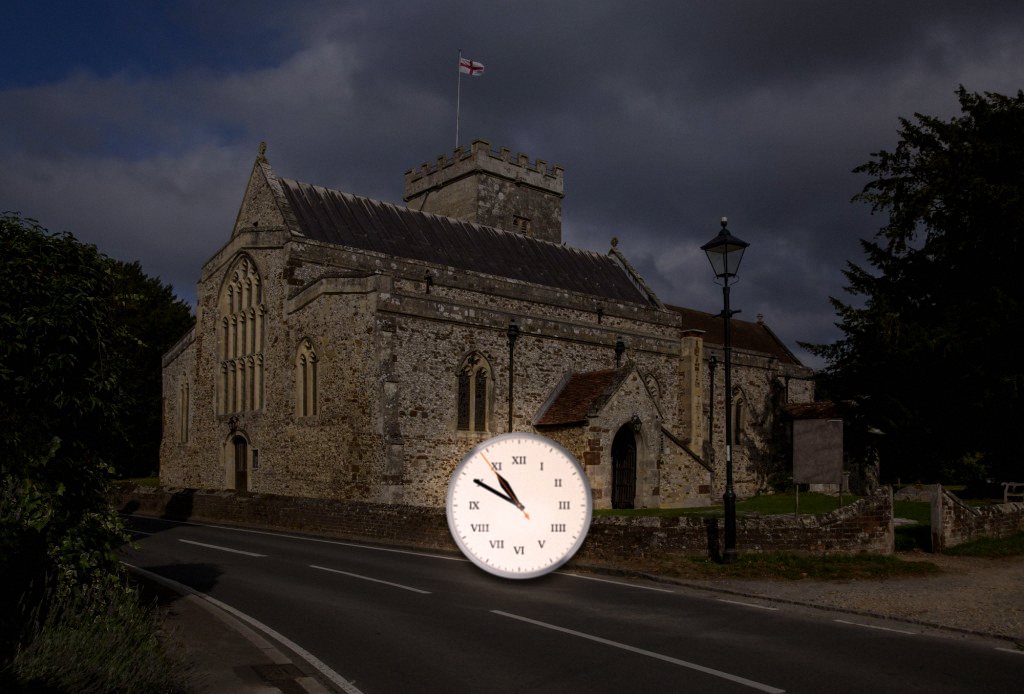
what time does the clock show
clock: 10:49:54
